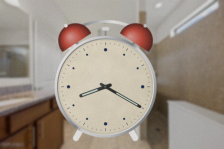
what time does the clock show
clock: 8:20
